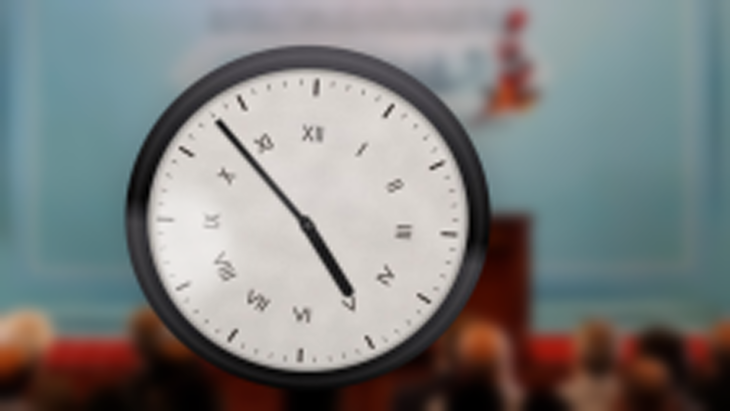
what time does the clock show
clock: 4:53
